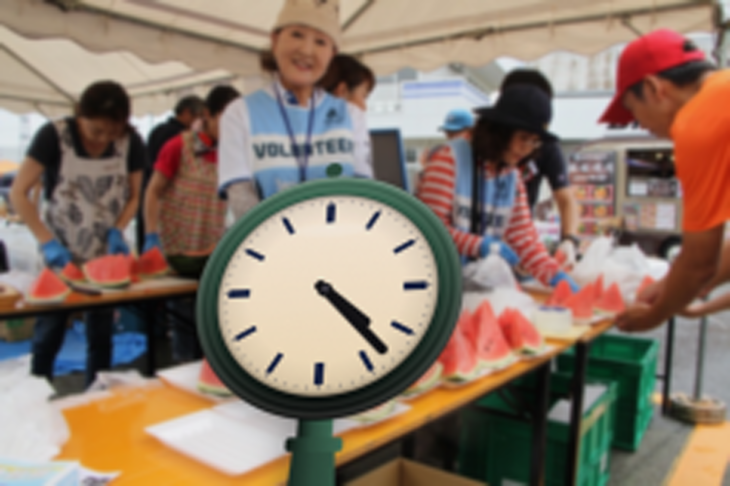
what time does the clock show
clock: 4:23
